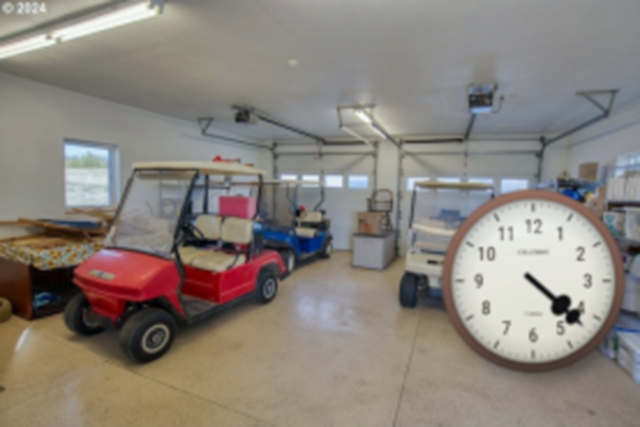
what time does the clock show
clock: 4:22
